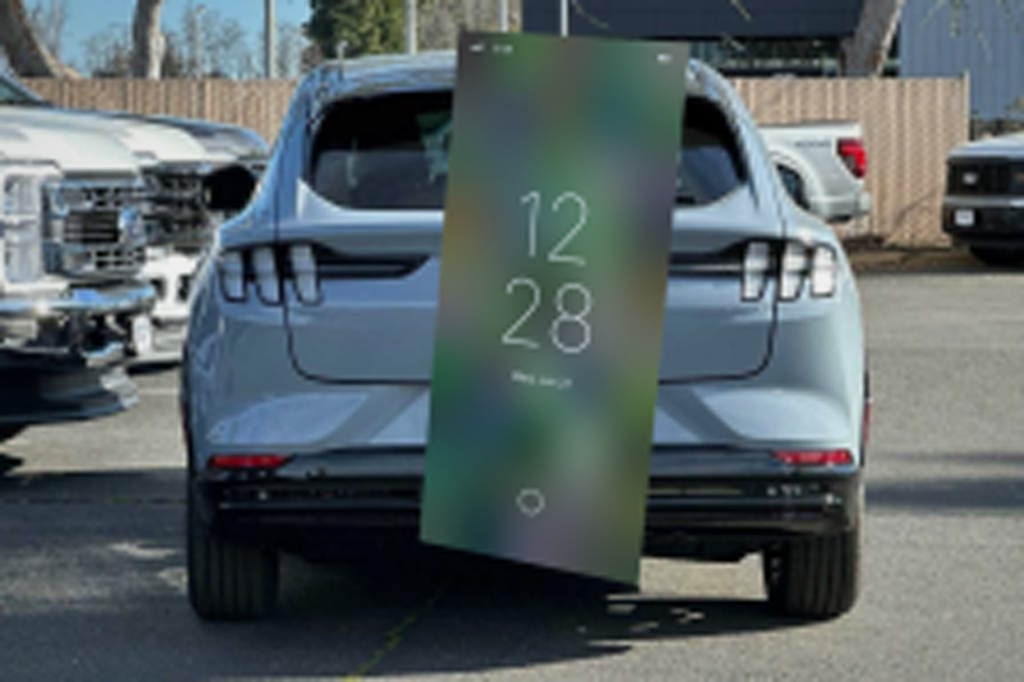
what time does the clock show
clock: 12:28
